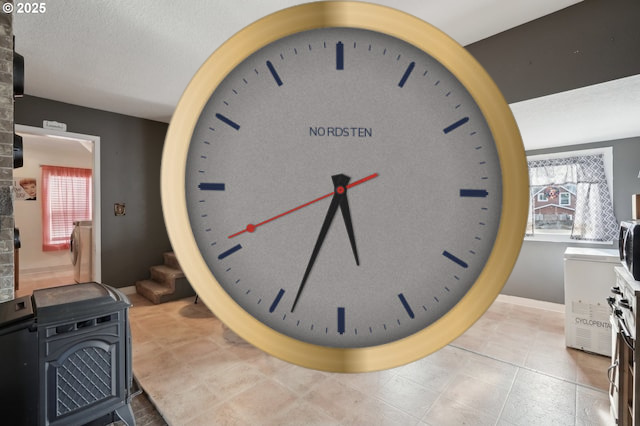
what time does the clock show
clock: 5:33:41
